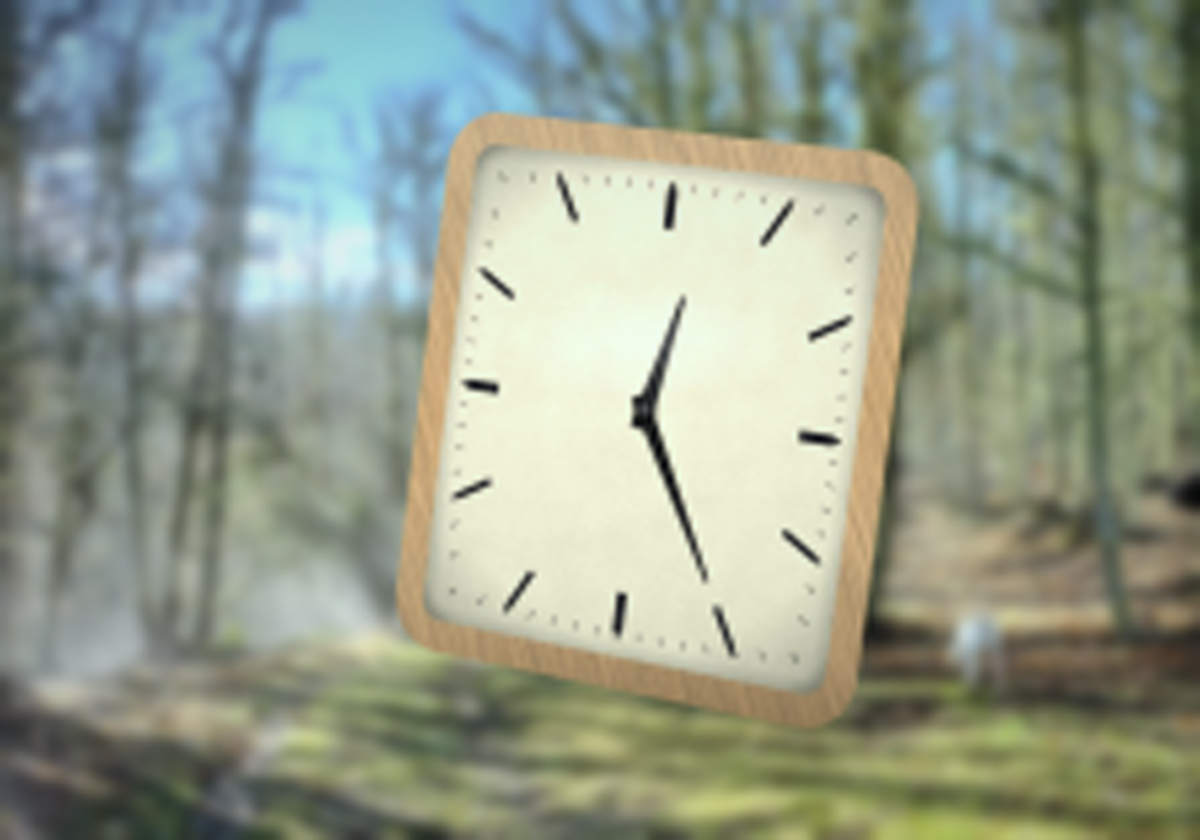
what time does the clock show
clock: 12:25
